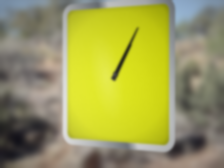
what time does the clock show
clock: 1:05
